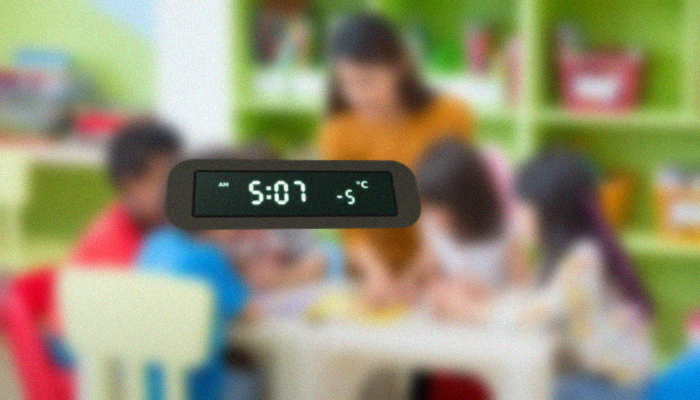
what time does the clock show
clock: 5:07
